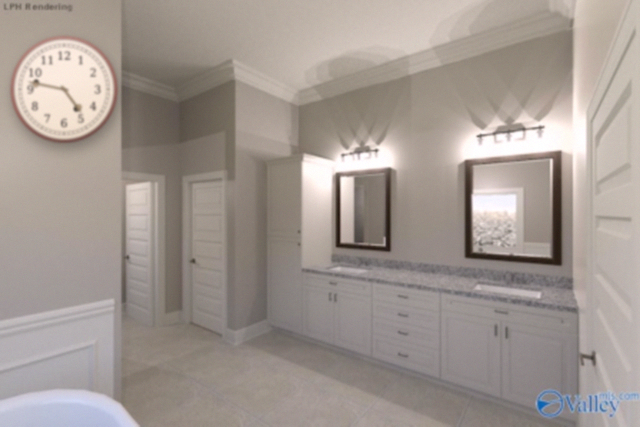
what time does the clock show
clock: 4:47
